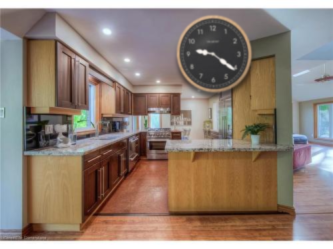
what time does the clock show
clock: 9:21
